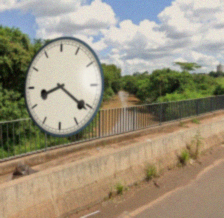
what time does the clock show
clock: 8:21
